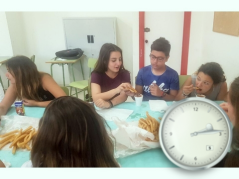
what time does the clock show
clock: 2:14
